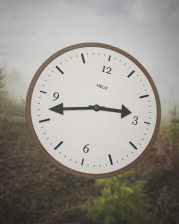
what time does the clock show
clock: 2:42
